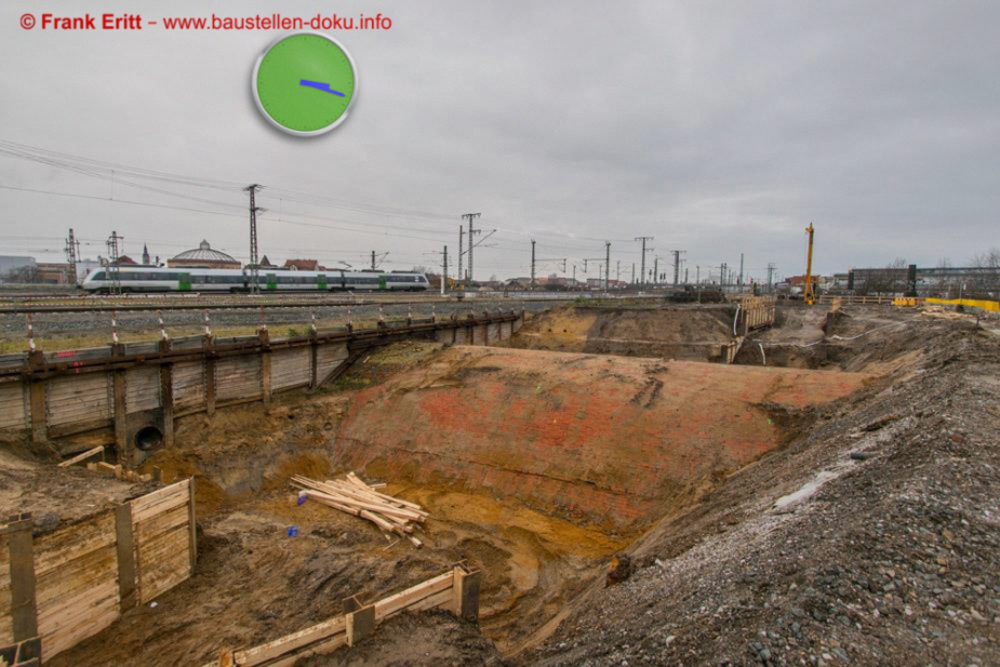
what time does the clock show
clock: 3:18
